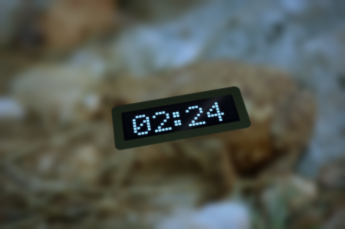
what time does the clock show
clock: 2:24
